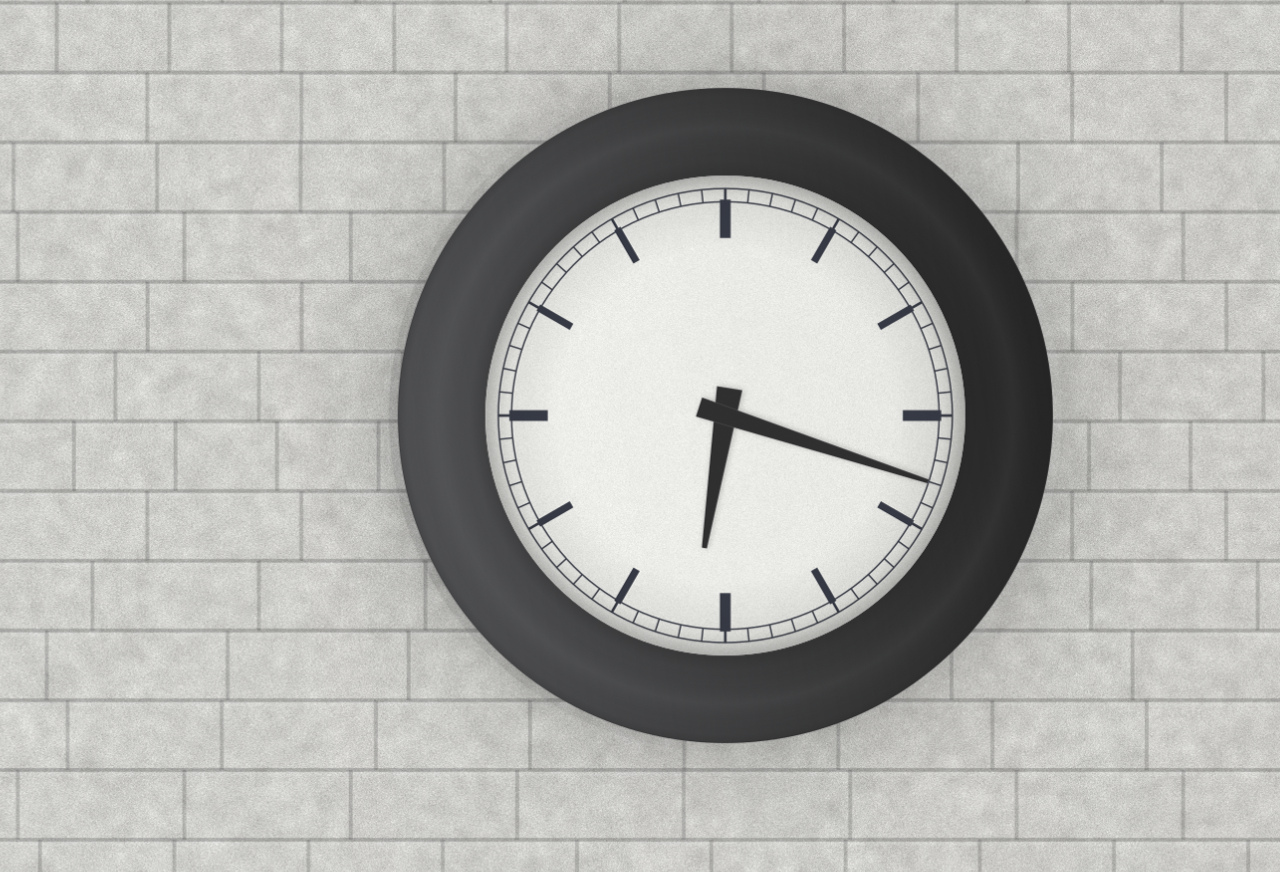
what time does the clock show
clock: 6:18
